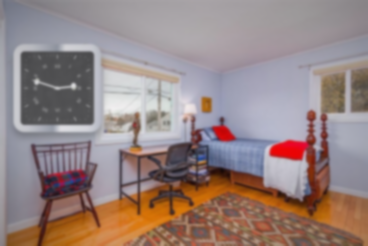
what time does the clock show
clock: 2:48
